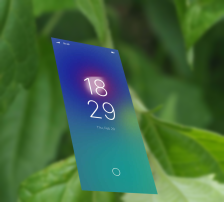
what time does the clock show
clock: 18:29
